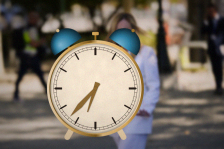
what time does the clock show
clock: 6:37
